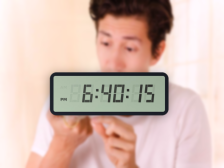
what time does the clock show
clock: 6:40:15
